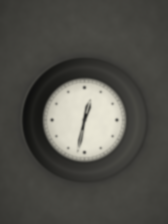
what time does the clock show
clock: 12:32
